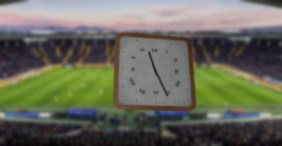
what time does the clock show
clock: 11:26
